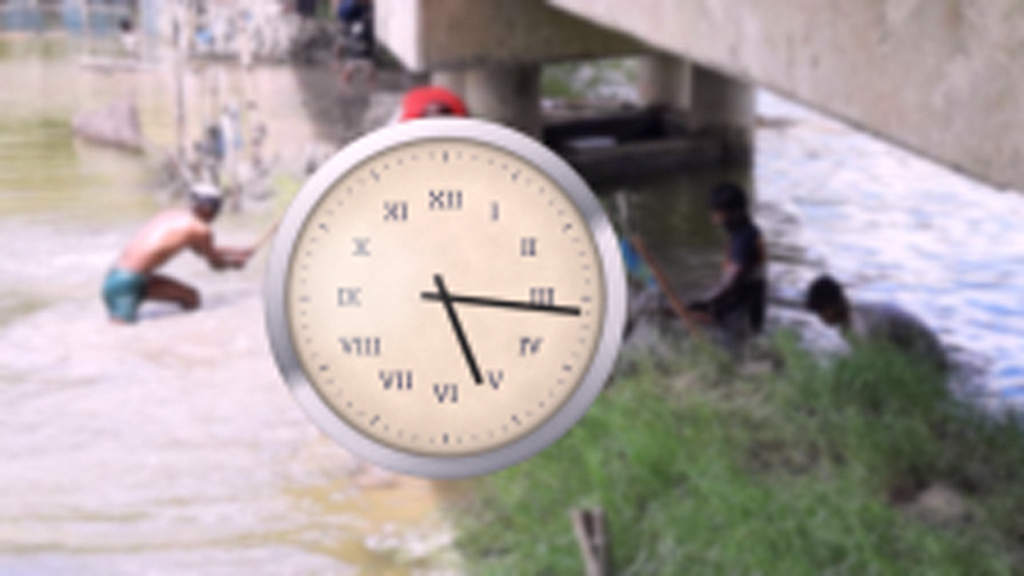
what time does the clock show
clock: 5:16
